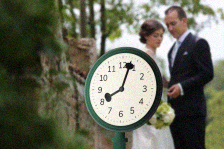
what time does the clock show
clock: 8:03
